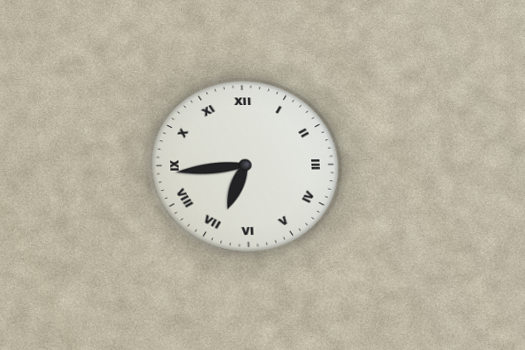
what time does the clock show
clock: 6:44
